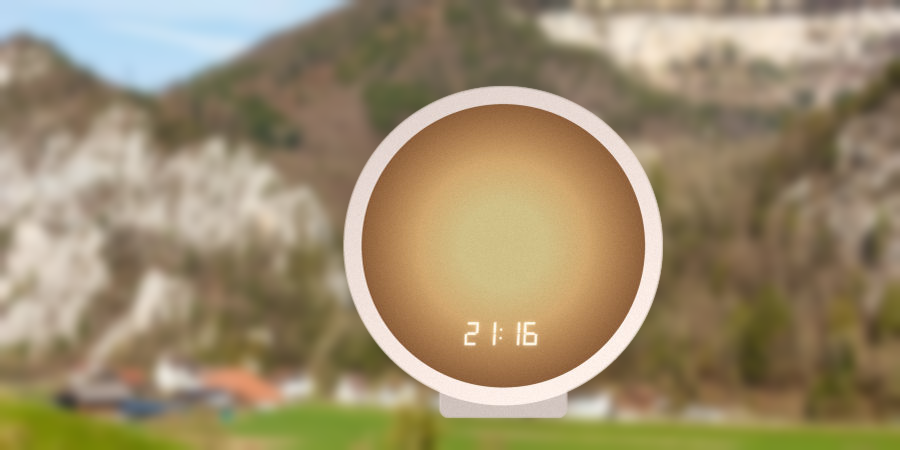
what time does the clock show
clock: 21:16
